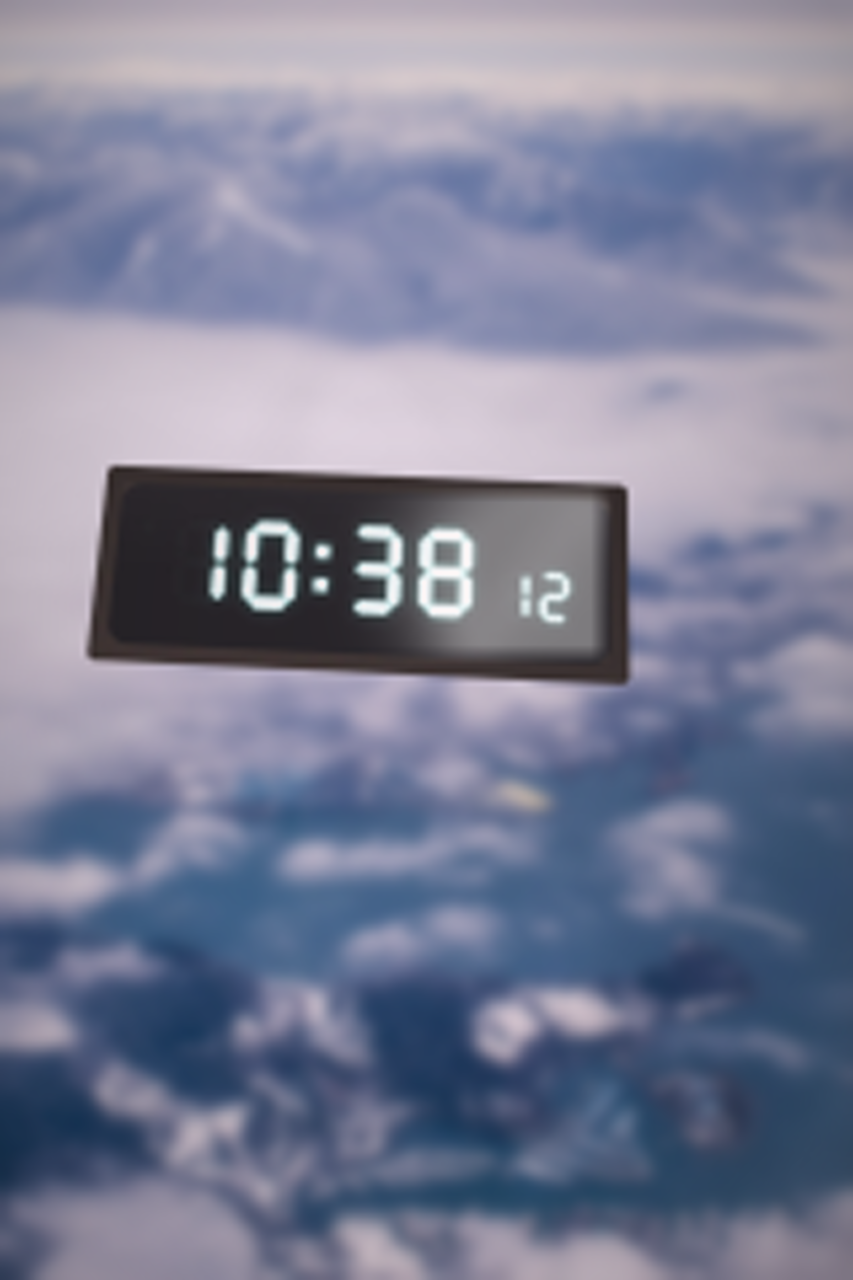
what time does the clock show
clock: 10:38:12
